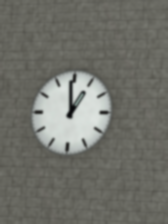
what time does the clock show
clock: 12:59
